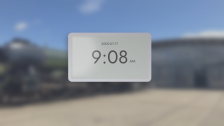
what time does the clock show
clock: 9:08
